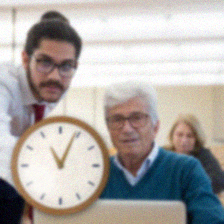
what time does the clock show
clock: 11:04
